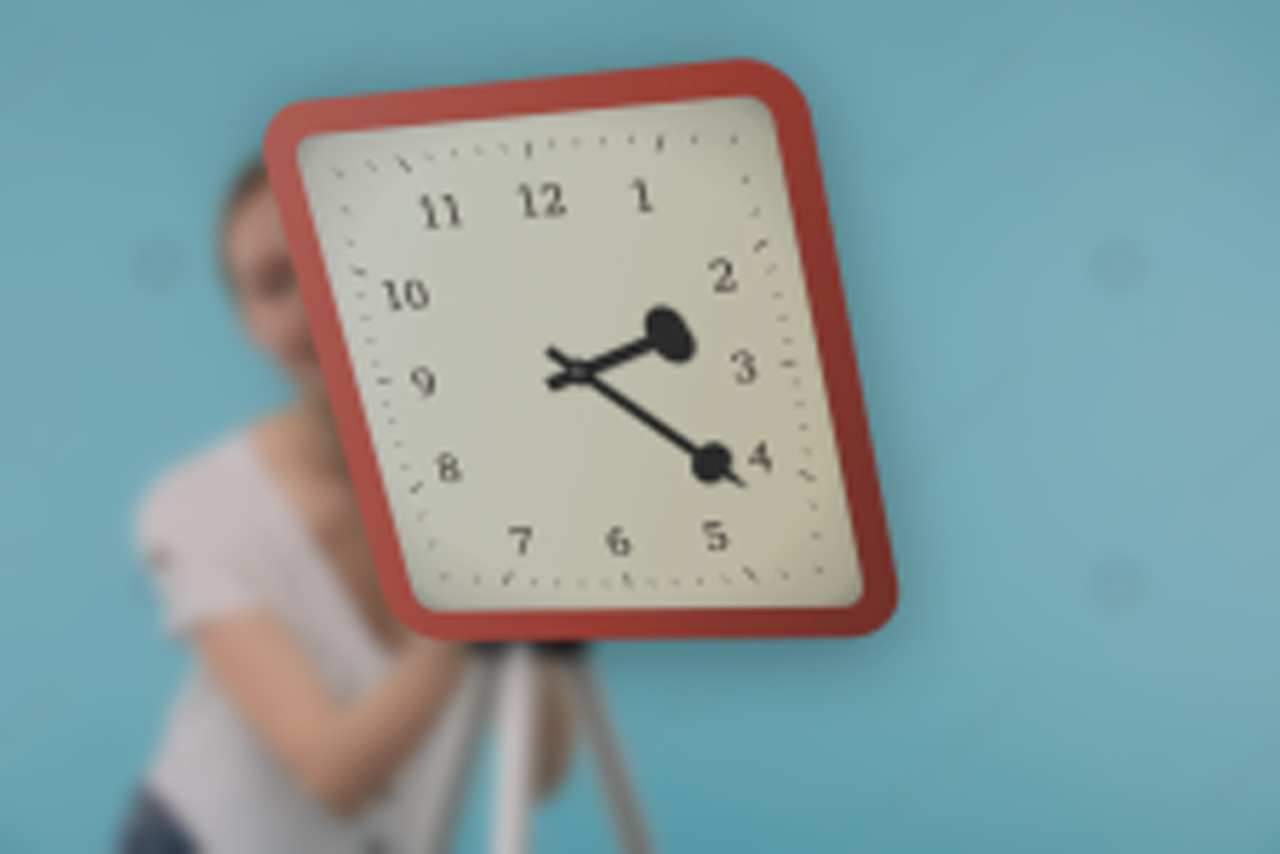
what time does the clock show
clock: 2:22
